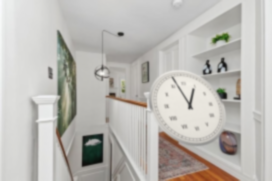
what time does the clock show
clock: 12:57
